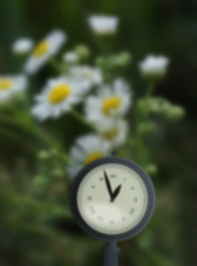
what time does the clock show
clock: 12:57
